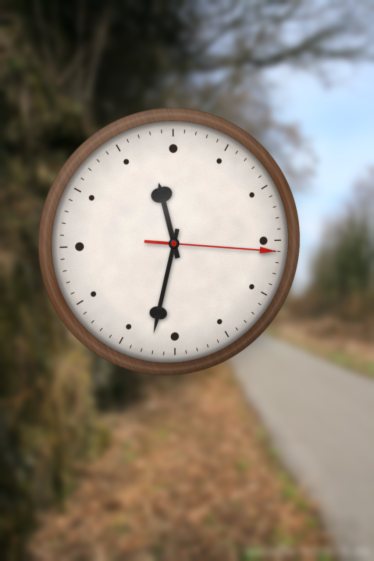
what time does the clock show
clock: 11:32:16
